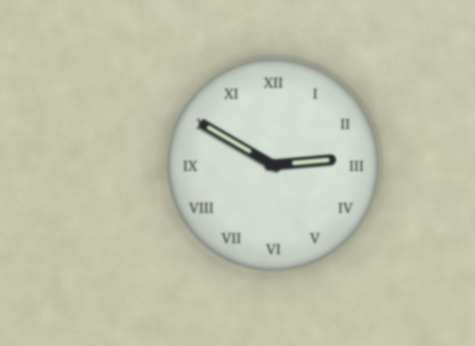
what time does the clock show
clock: 2:50
